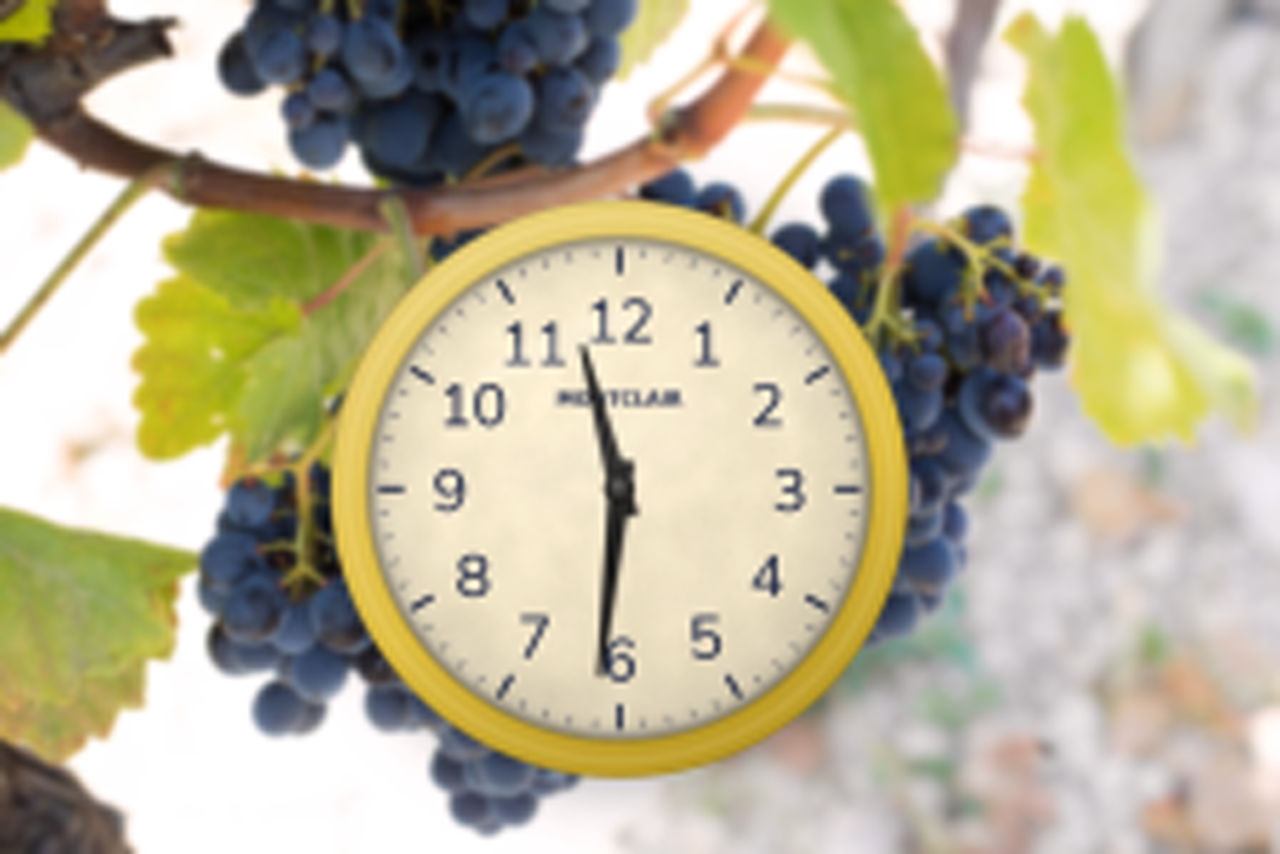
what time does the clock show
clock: 11:31
